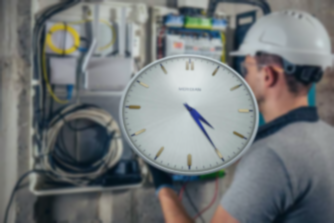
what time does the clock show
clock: 4:25
